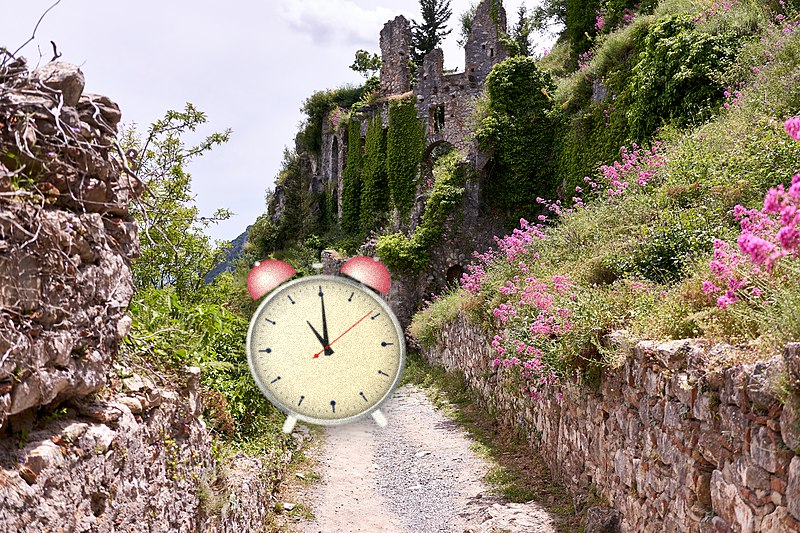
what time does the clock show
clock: 11:00:09
